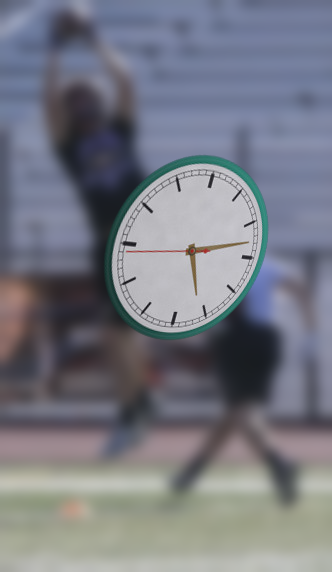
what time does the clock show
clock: 5:12:44
